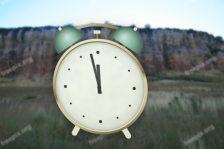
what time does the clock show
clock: 11:58
